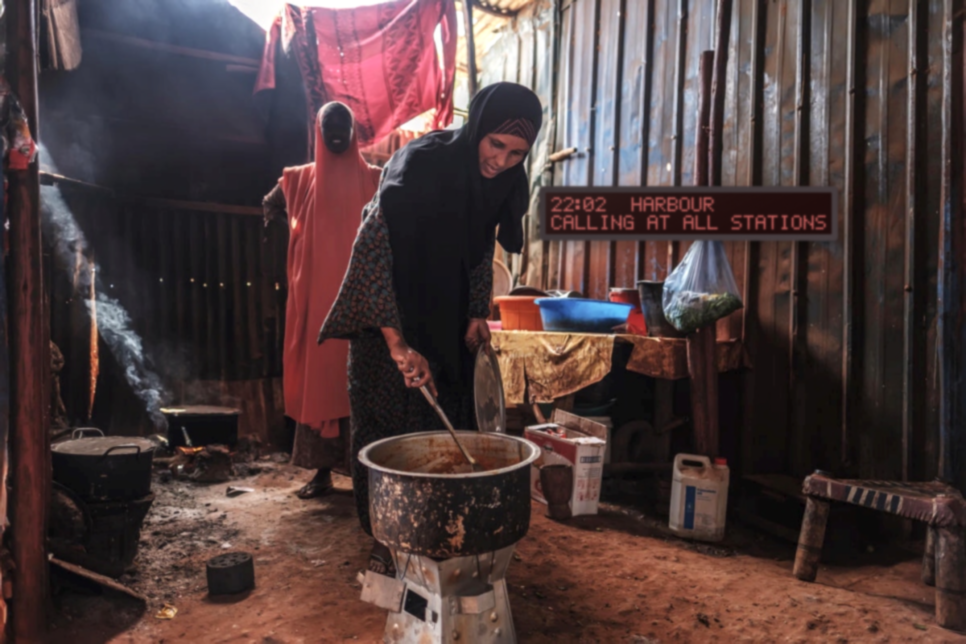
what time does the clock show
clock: 22:02
